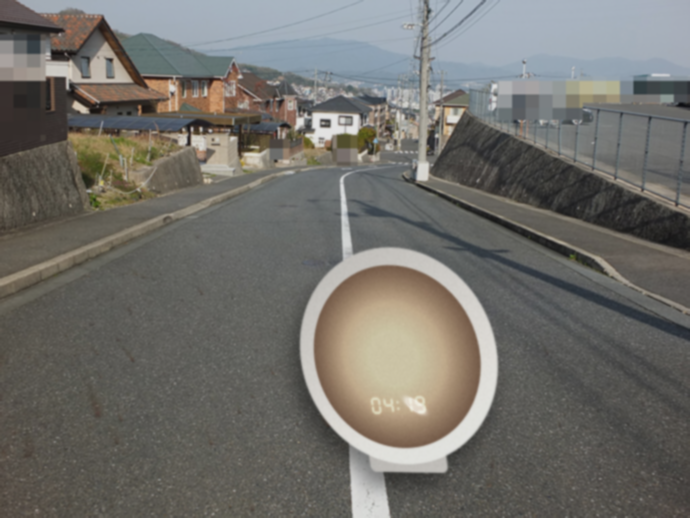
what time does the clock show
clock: 4:19
